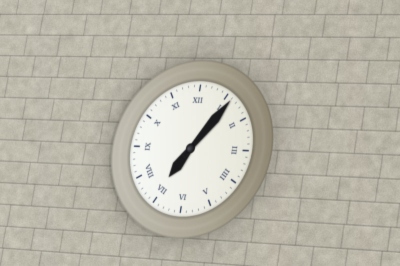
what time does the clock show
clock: 7:06
